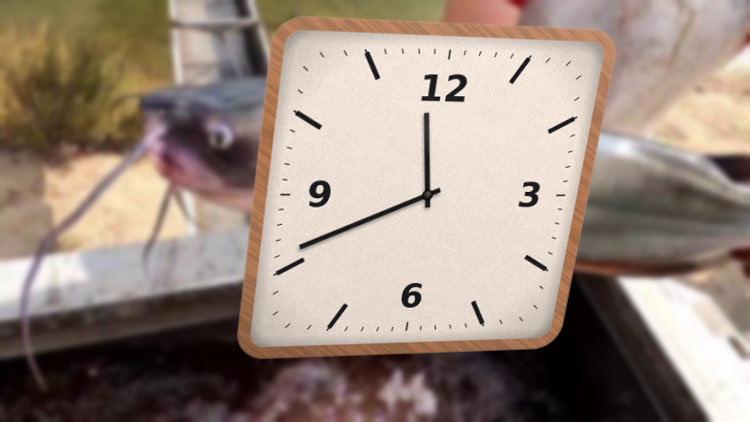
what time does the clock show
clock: 11:41
